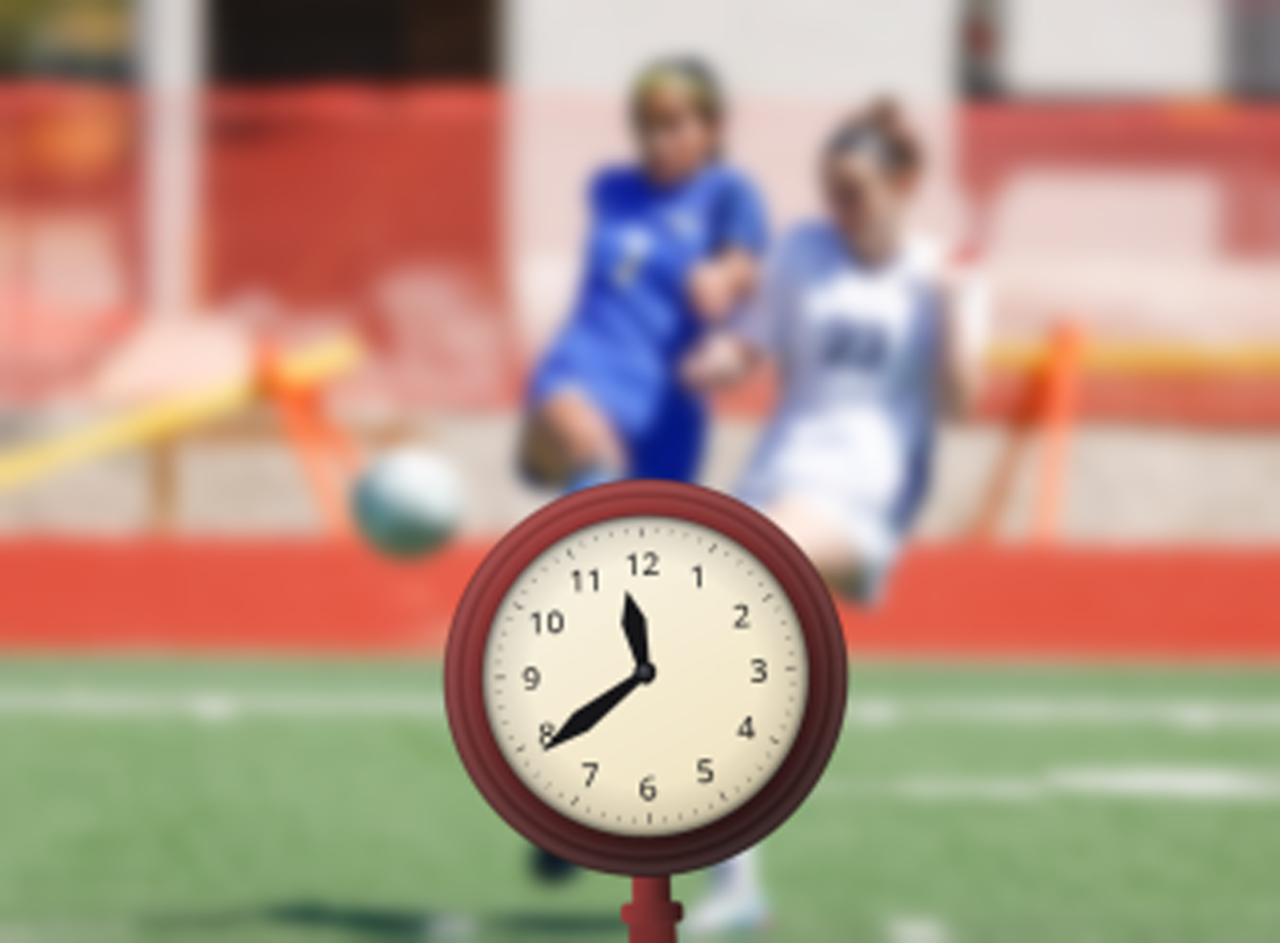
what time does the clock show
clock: 11:39
